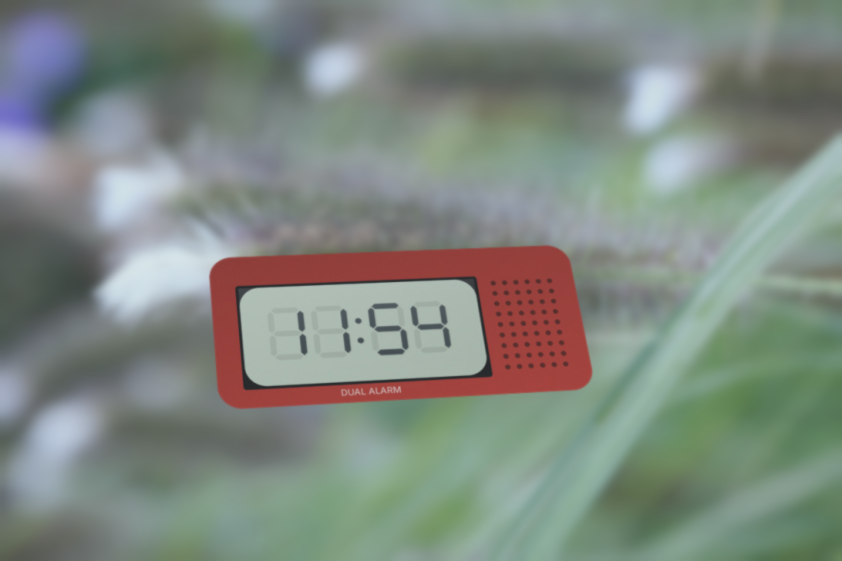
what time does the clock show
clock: 11:54
